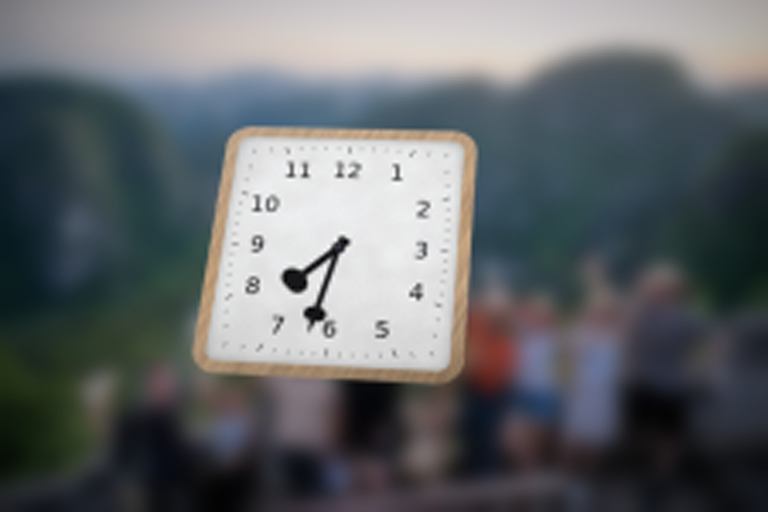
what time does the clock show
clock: 7:32
